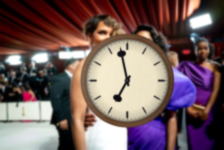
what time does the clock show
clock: 6:58
